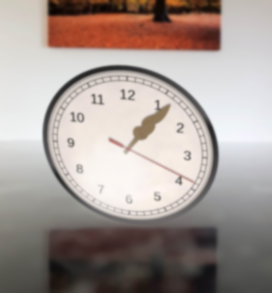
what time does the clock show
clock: 1:06:19
